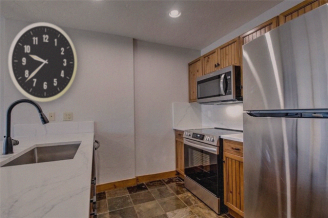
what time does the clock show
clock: 9:38
